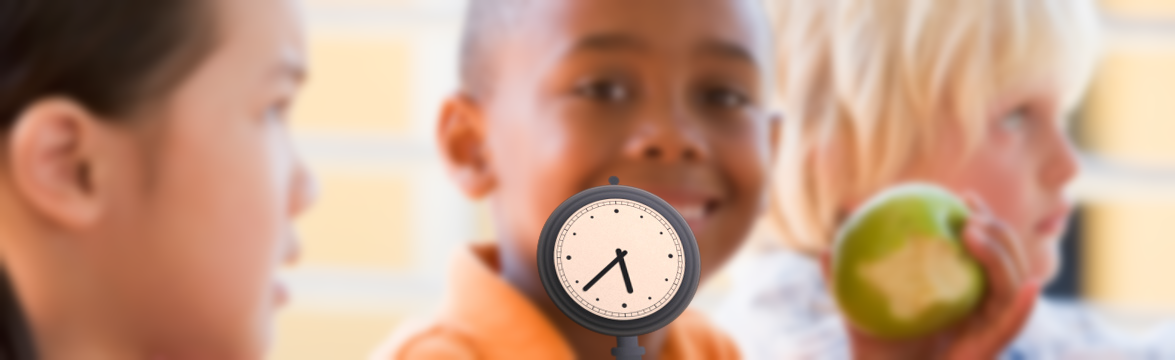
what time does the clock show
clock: 5:38
